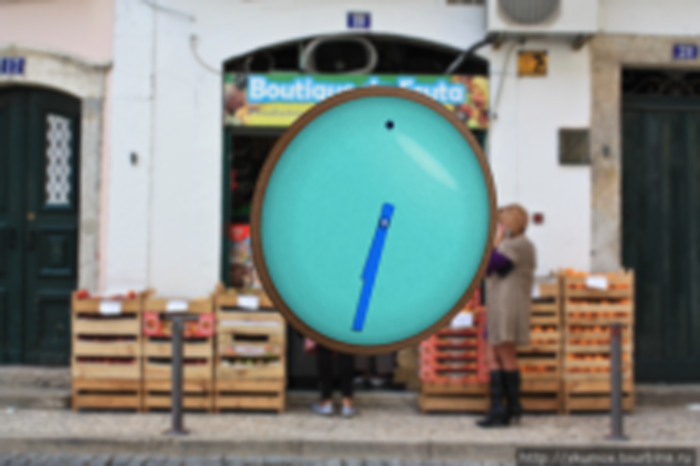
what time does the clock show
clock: 6:32
